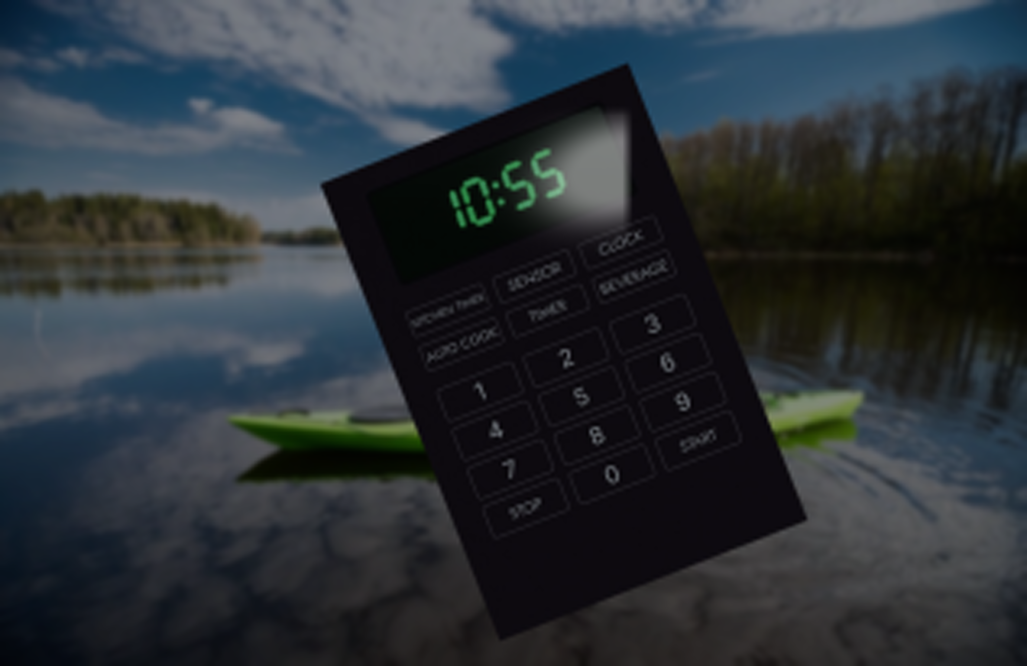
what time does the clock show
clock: 10:55
